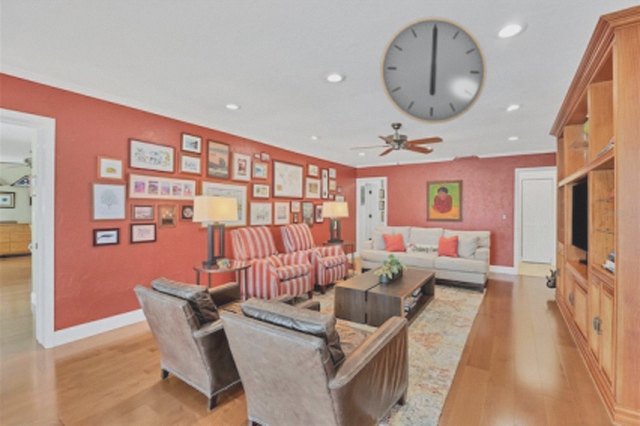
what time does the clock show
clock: 6:00
